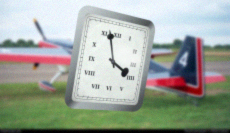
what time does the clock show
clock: 3:57
